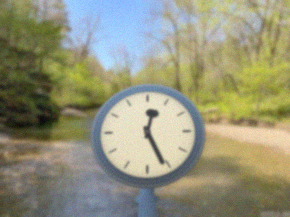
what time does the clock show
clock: 12:26
